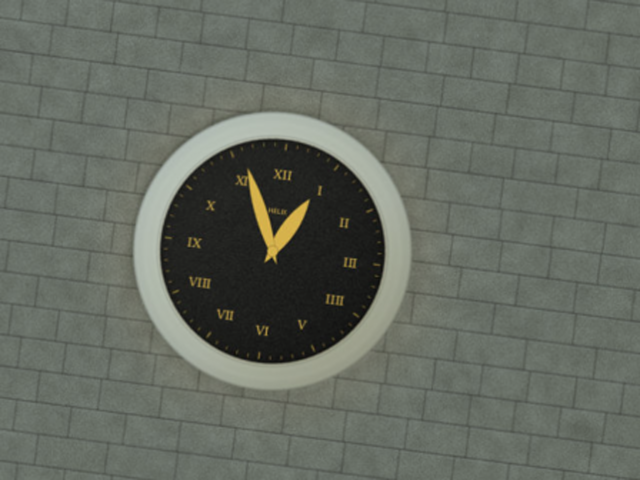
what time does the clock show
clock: 12:56
